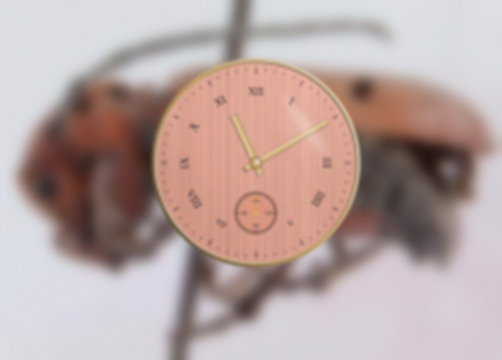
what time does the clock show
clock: 11:10
